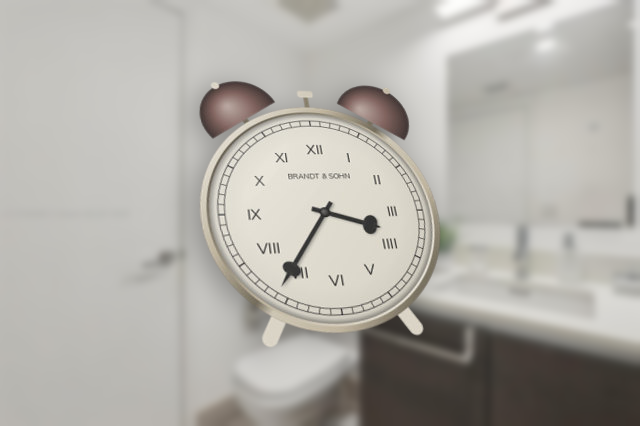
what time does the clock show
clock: 3:36
